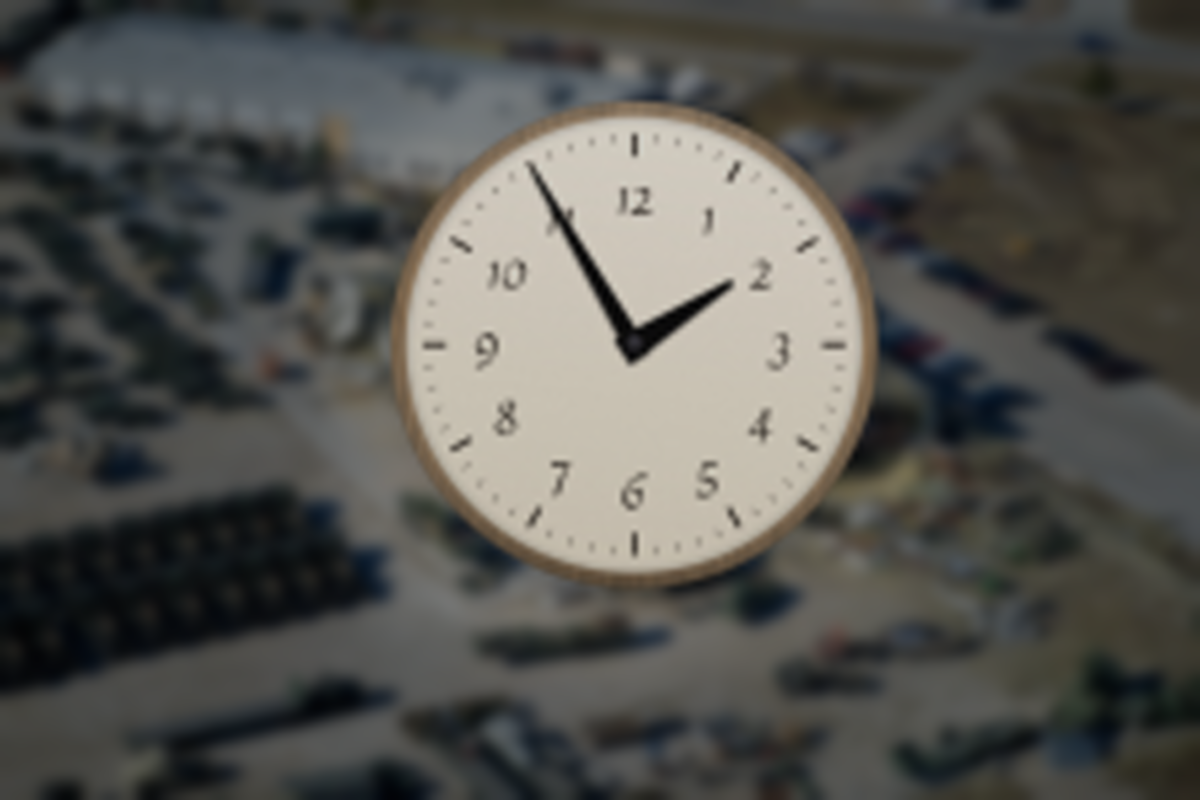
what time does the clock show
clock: 1:55
